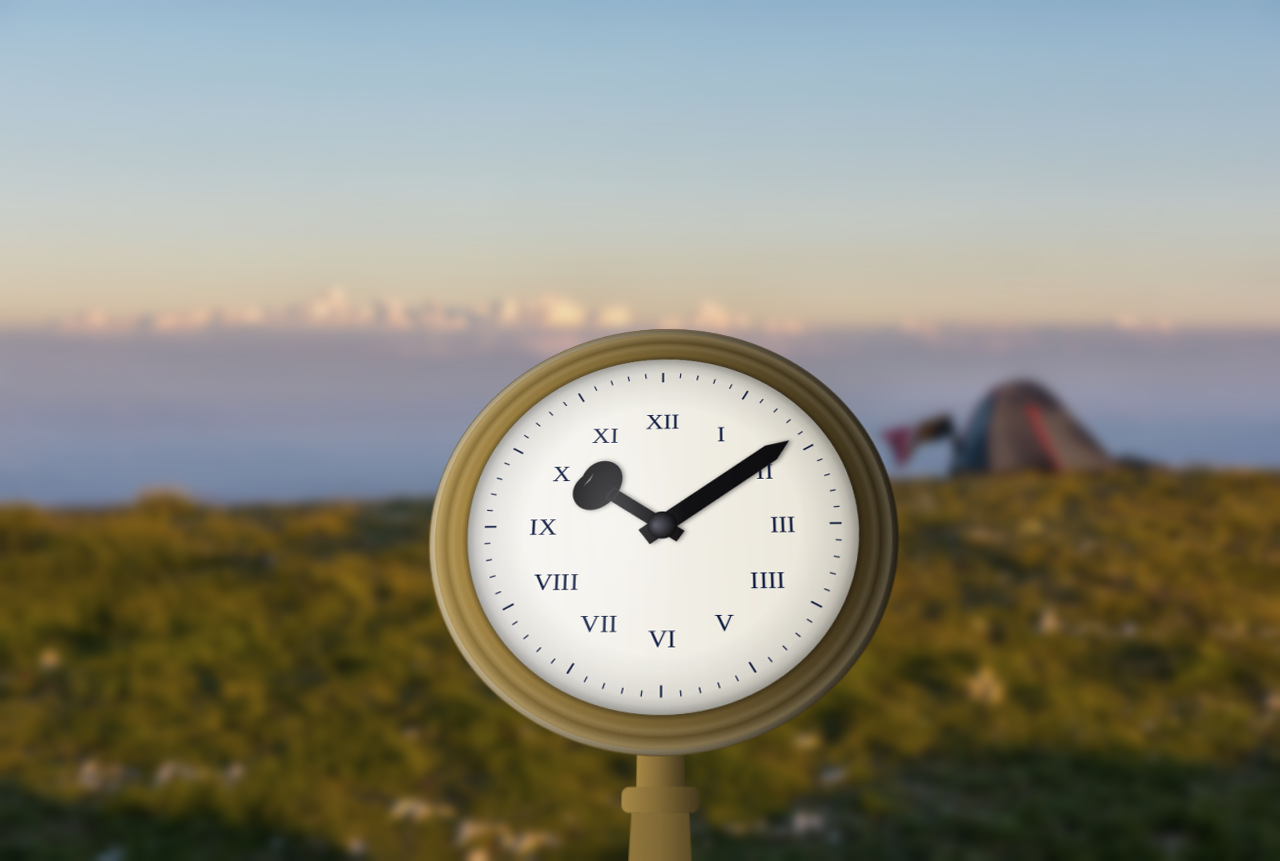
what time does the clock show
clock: 10:09
